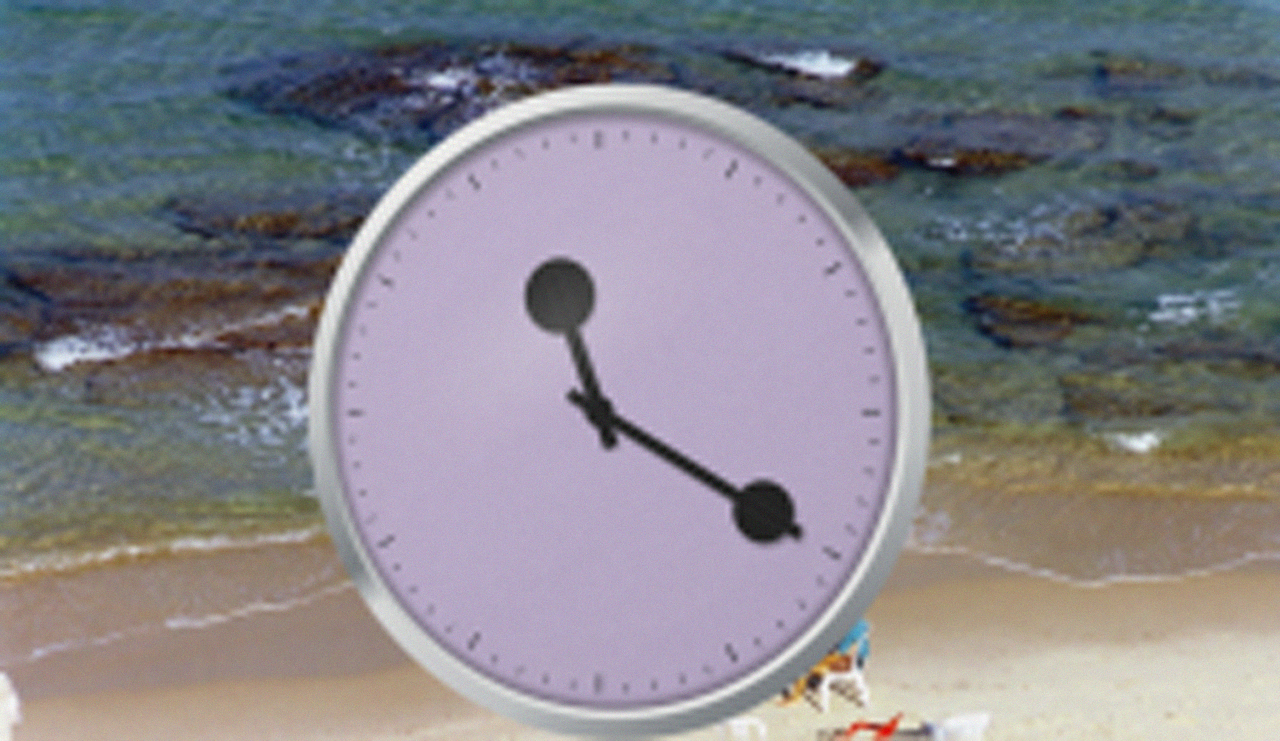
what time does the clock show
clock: 11:20
